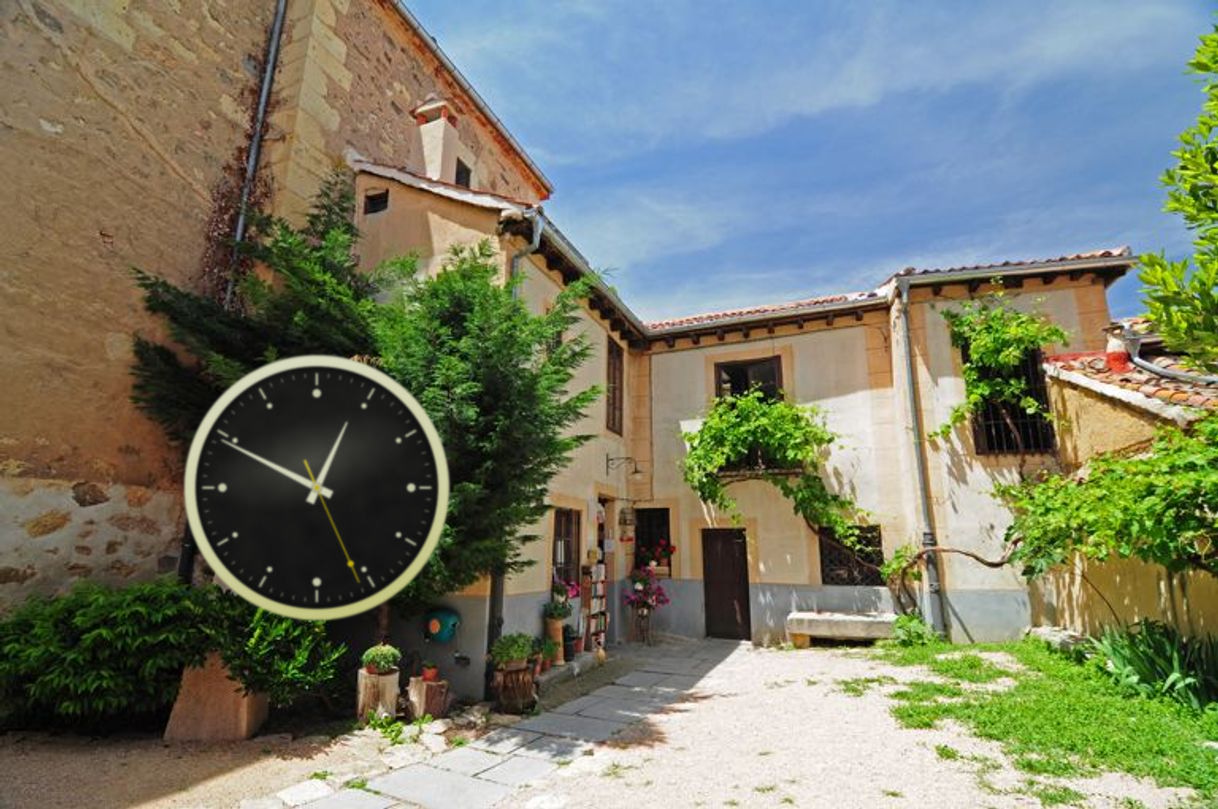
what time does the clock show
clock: 12:49:26
